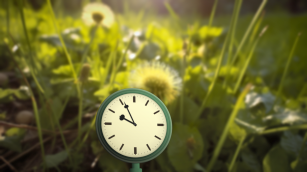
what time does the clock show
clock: 9:56
